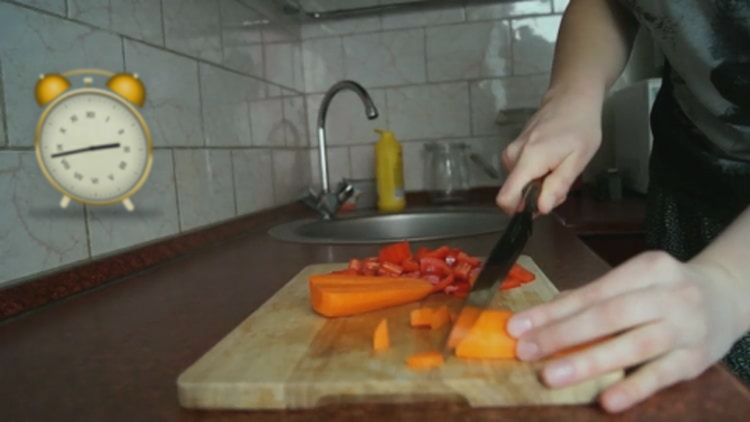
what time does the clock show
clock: 2:43
